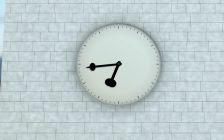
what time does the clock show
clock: 6:44
